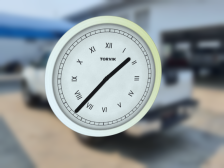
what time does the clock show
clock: 1:37
